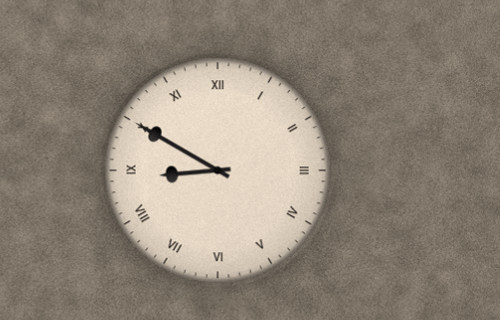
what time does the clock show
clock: 8:50
